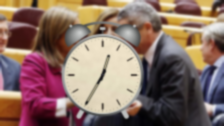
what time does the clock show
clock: 12:35
